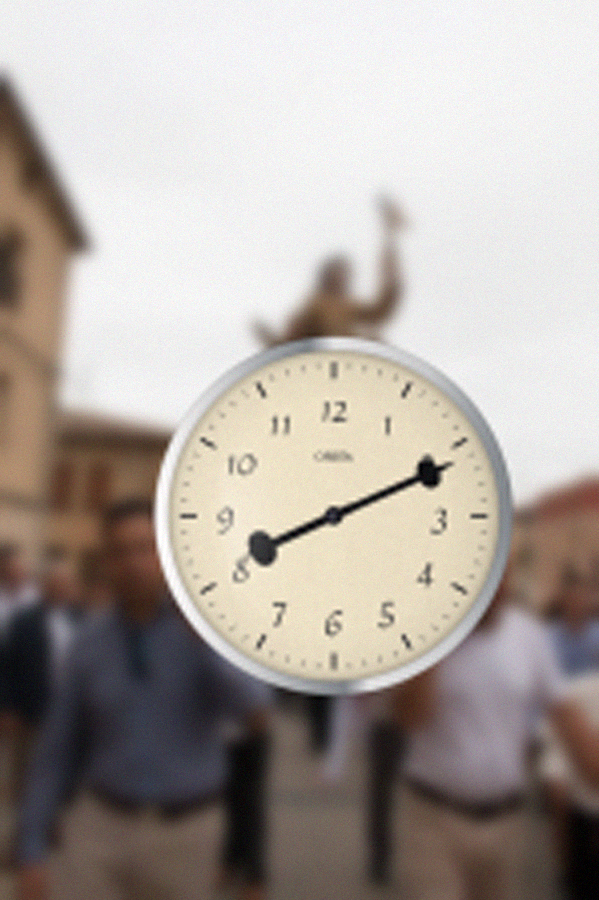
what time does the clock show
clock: 8:11
